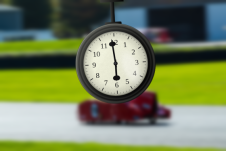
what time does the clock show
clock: 5:59
